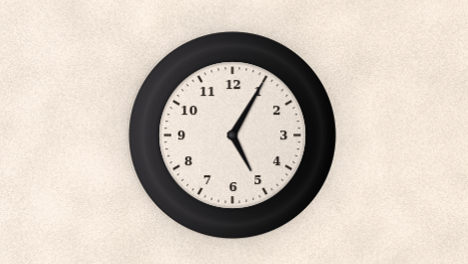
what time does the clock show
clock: 5:05
